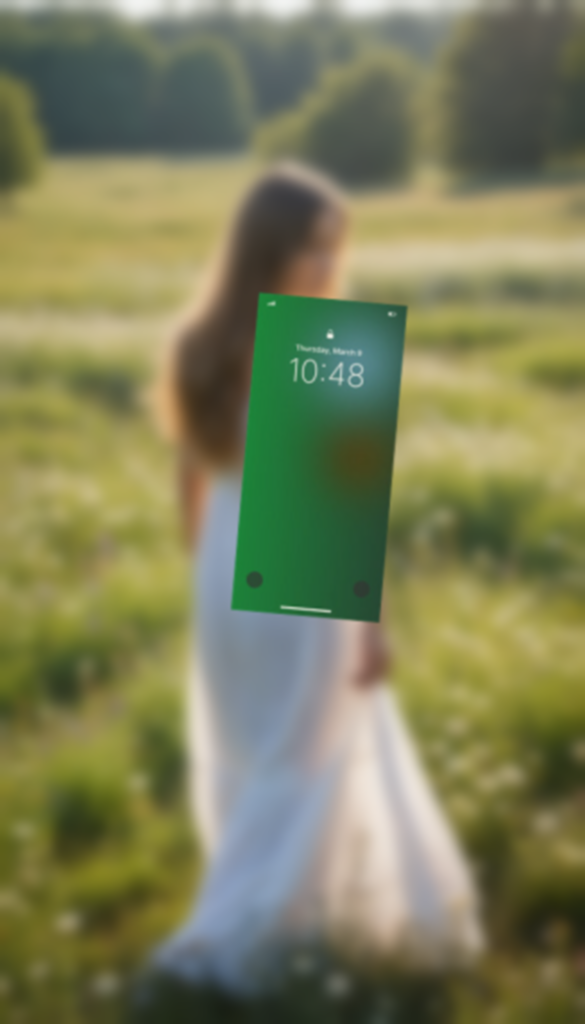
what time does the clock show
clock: 10:48
